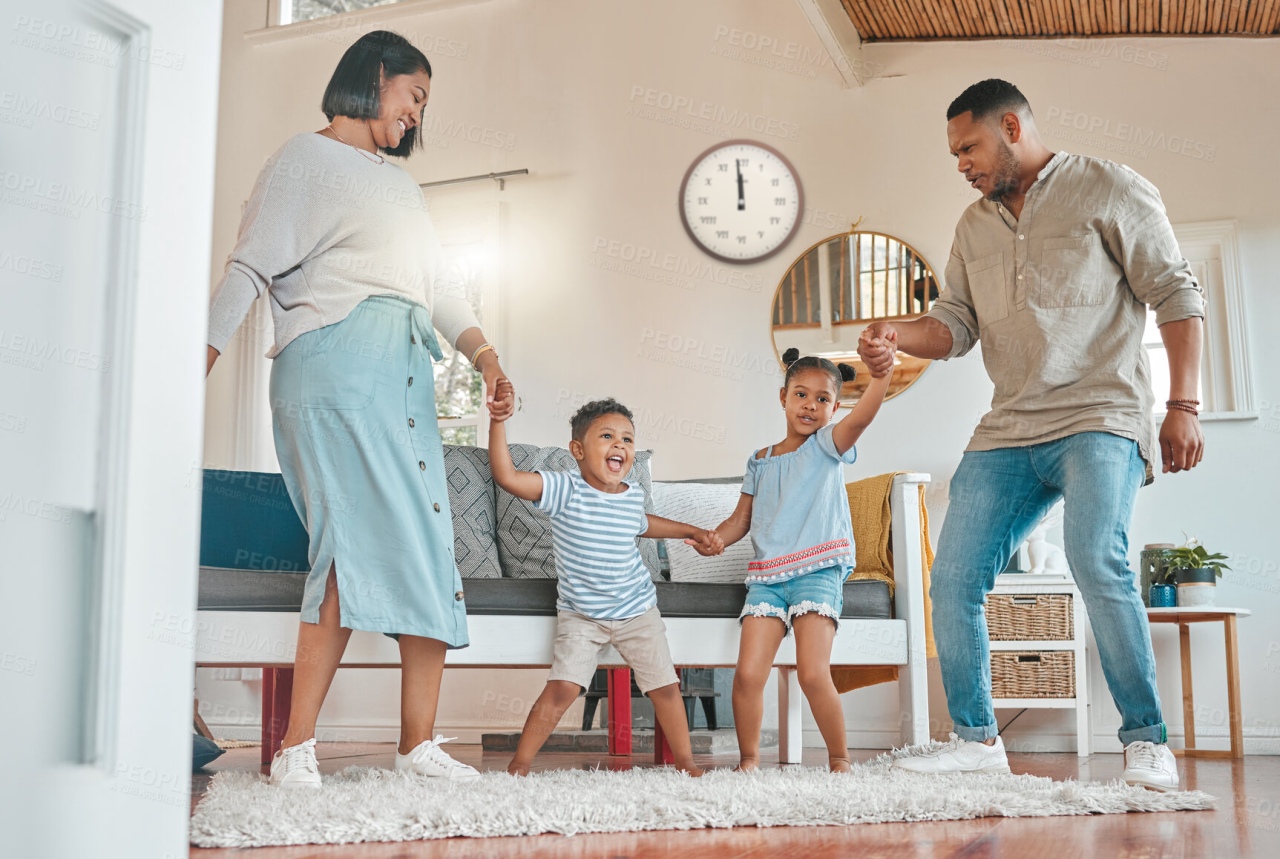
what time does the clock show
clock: 11:59
